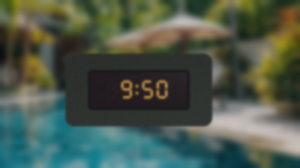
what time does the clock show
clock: 9:50
